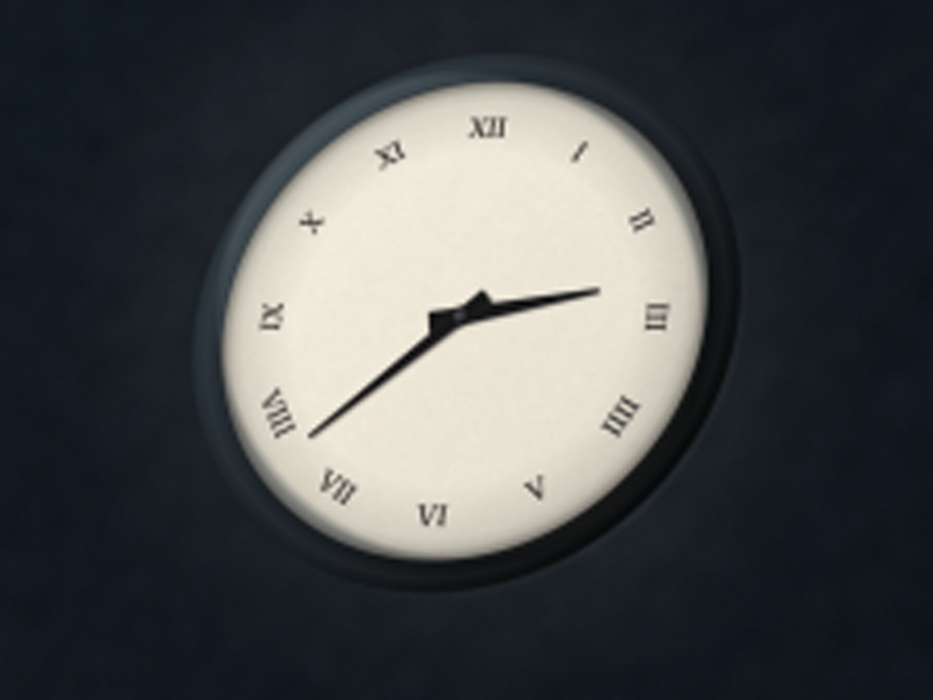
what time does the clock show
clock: 2:38
